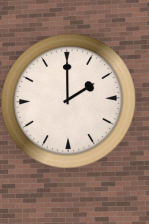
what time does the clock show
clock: 2:00
